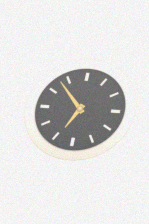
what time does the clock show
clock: 6:53
